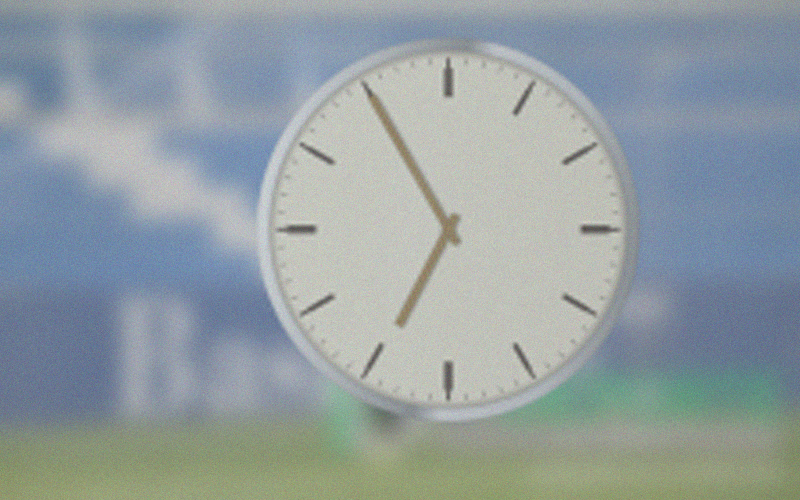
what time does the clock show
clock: 6:55
